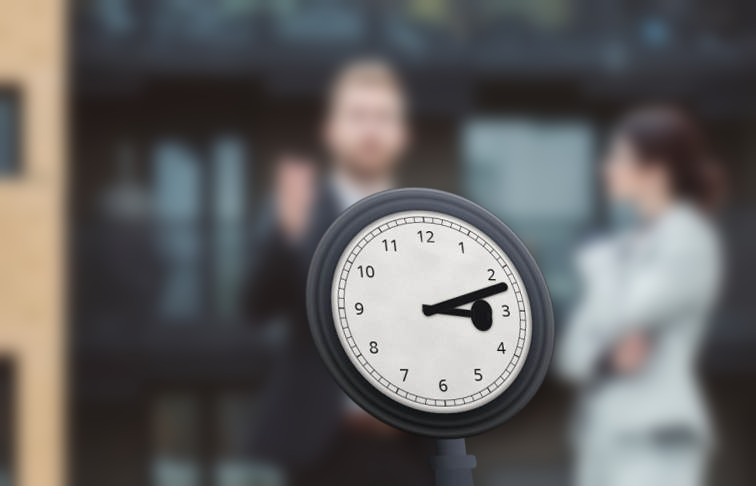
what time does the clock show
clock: 3:12
